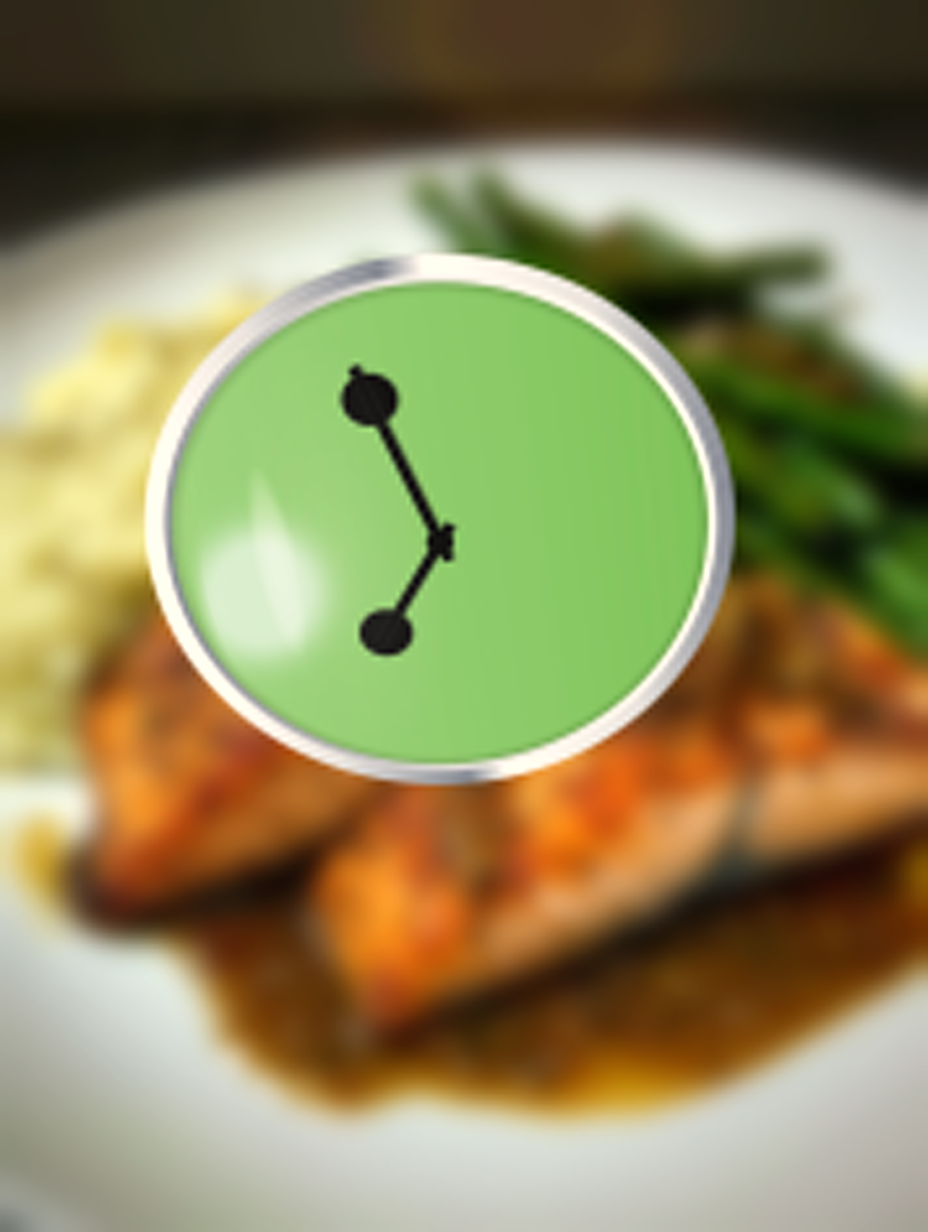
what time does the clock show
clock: 6:56
